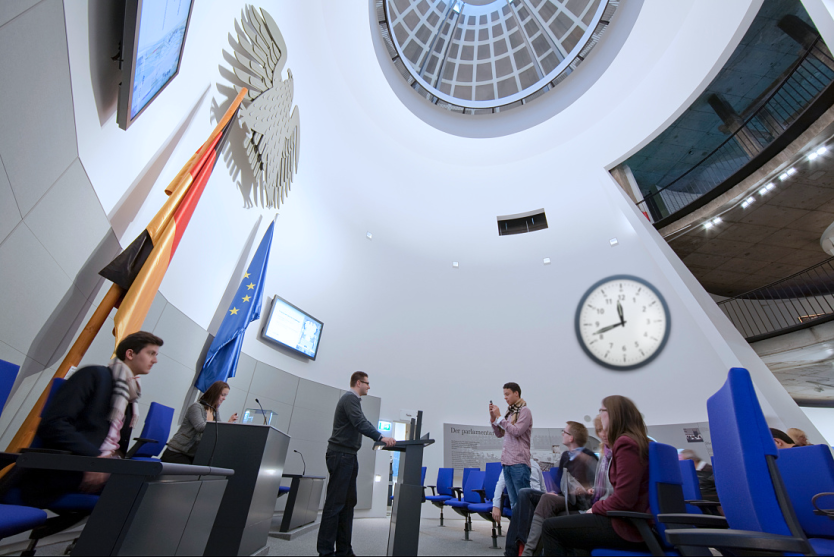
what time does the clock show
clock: 11:42
